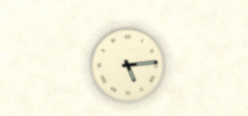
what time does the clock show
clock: 5:14
